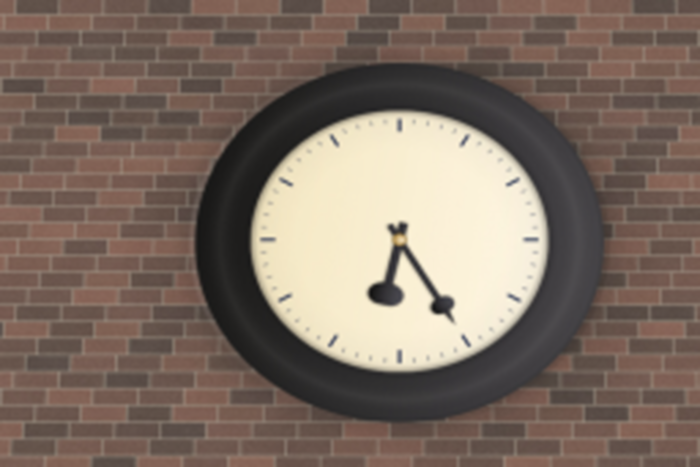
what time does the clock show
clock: 6:25
